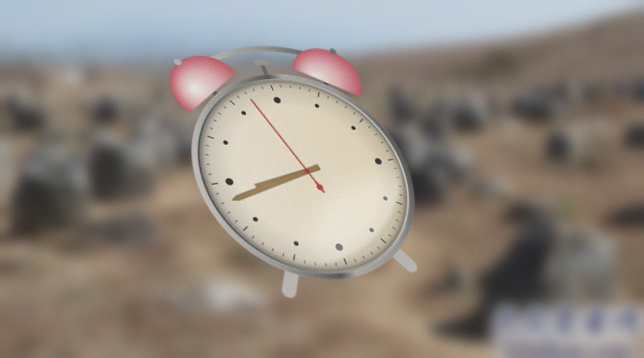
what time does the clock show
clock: 8:42:57
